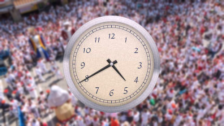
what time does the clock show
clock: 4:40
